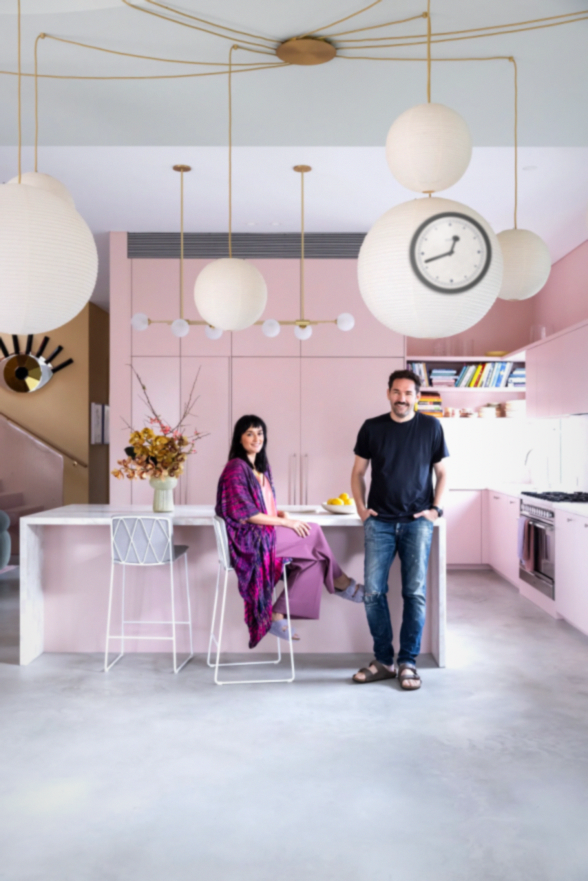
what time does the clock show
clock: 12:42
